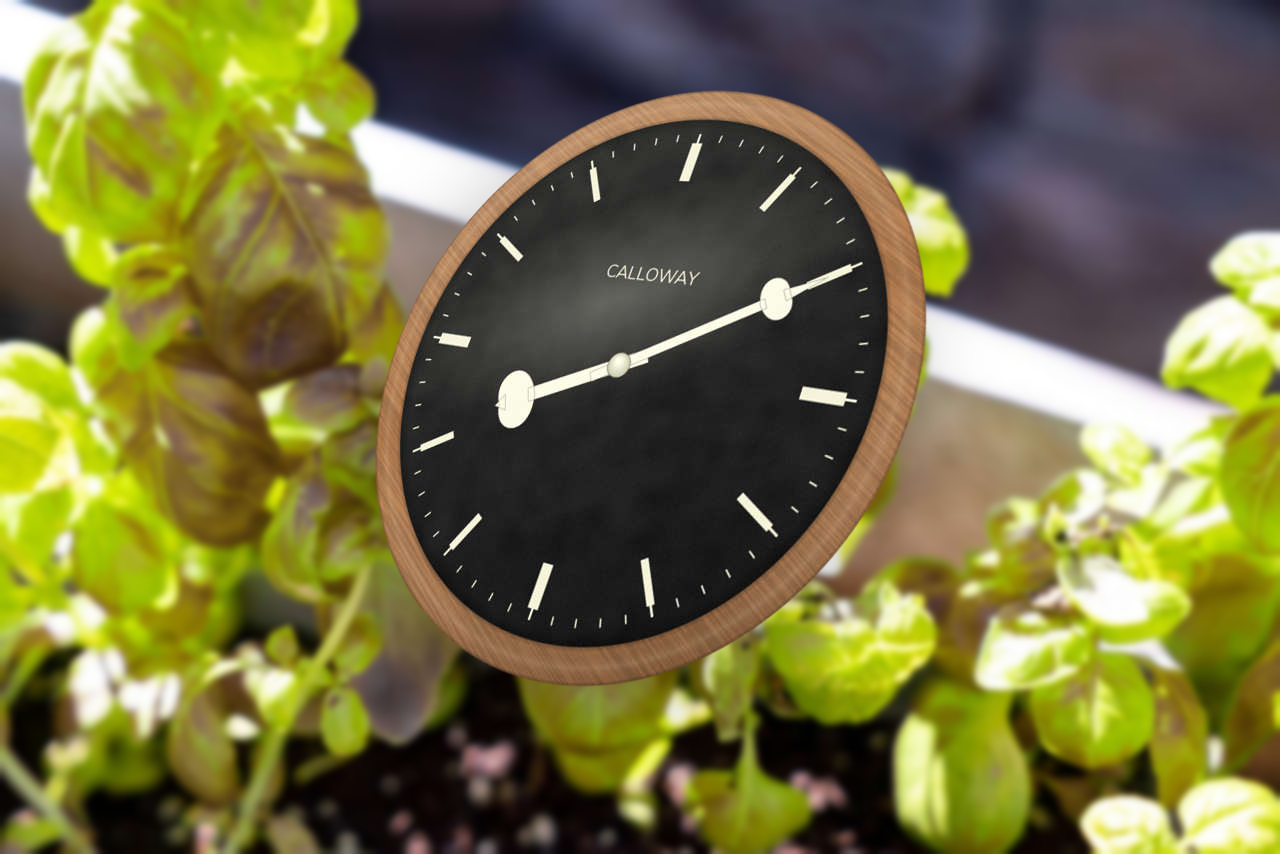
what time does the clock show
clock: 8:10
